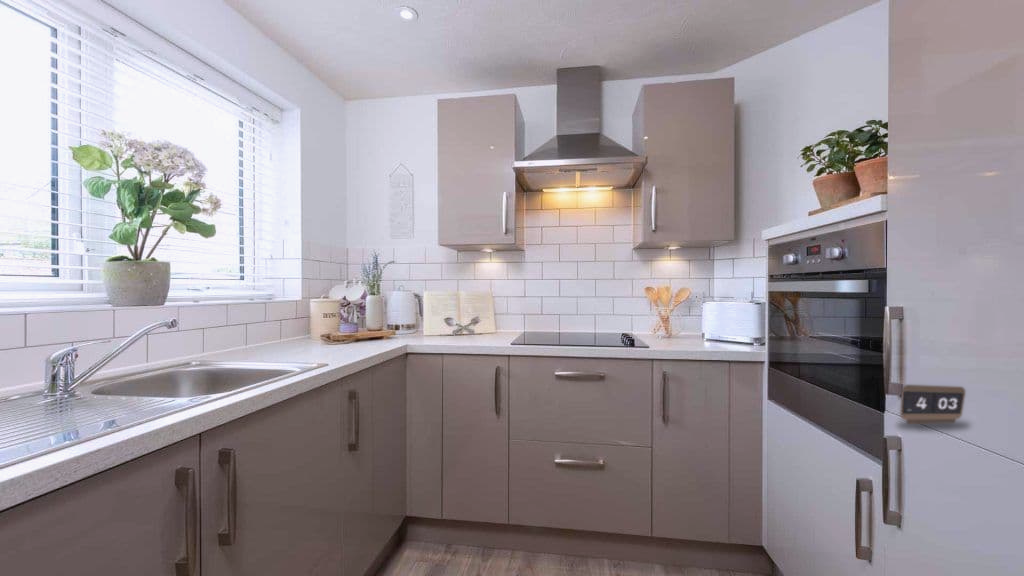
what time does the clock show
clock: 4:03
